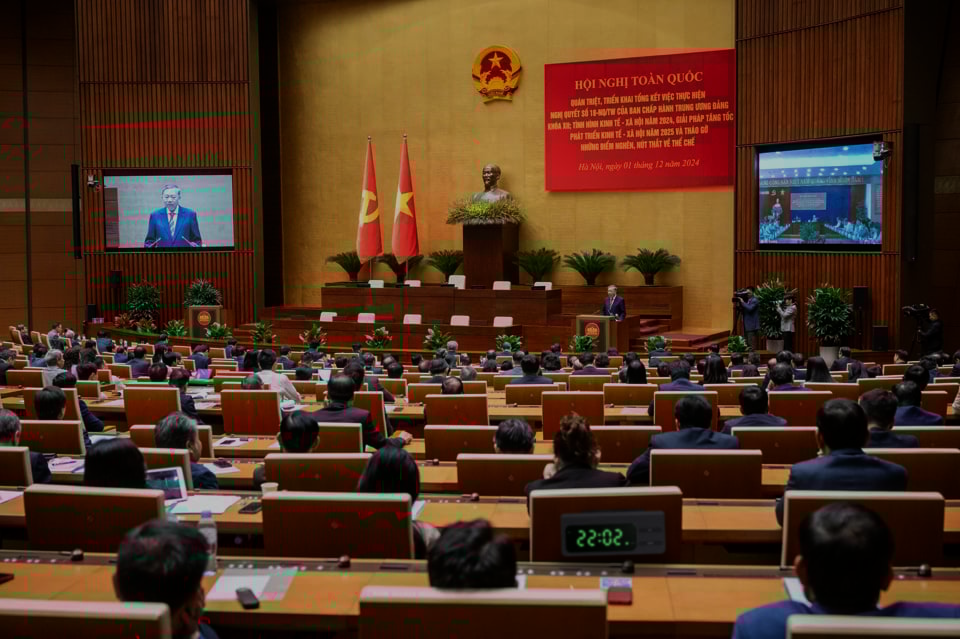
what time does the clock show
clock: 22:02
